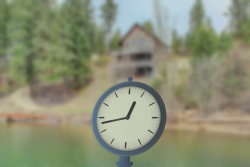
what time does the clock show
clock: 12:43
